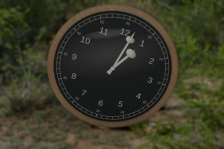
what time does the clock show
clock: 1:02
